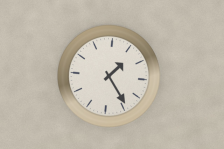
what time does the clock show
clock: 1:24
